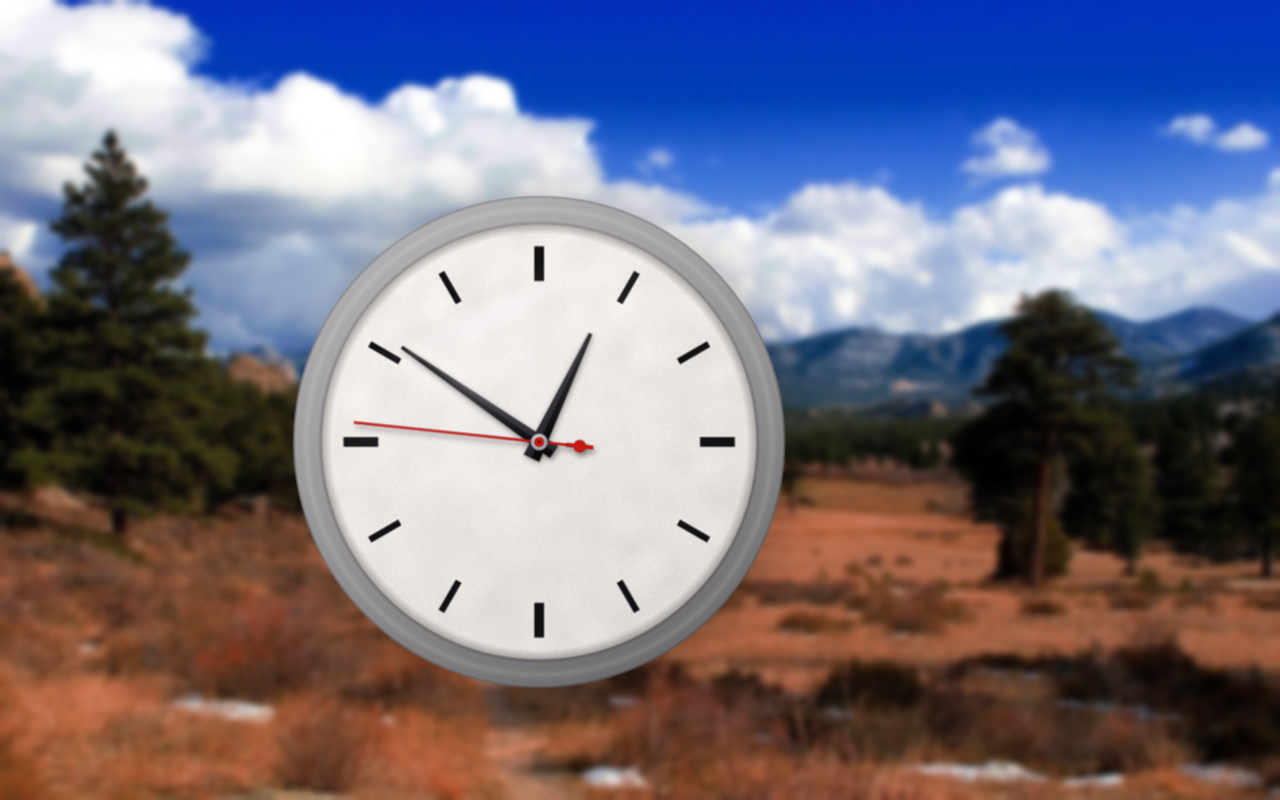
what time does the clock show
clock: 12:50:46
